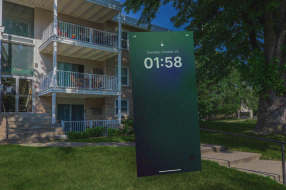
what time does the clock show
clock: 1:58
